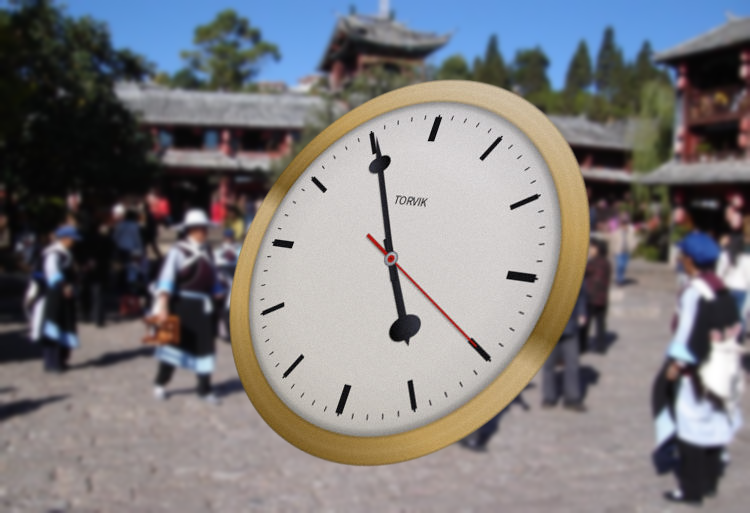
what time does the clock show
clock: 4:55:20
